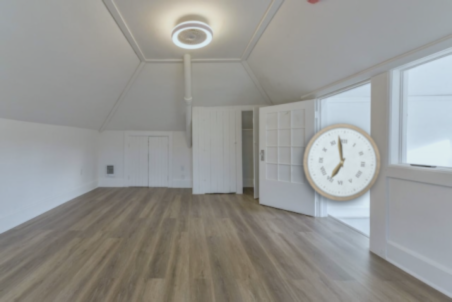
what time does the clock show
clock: 6:58
